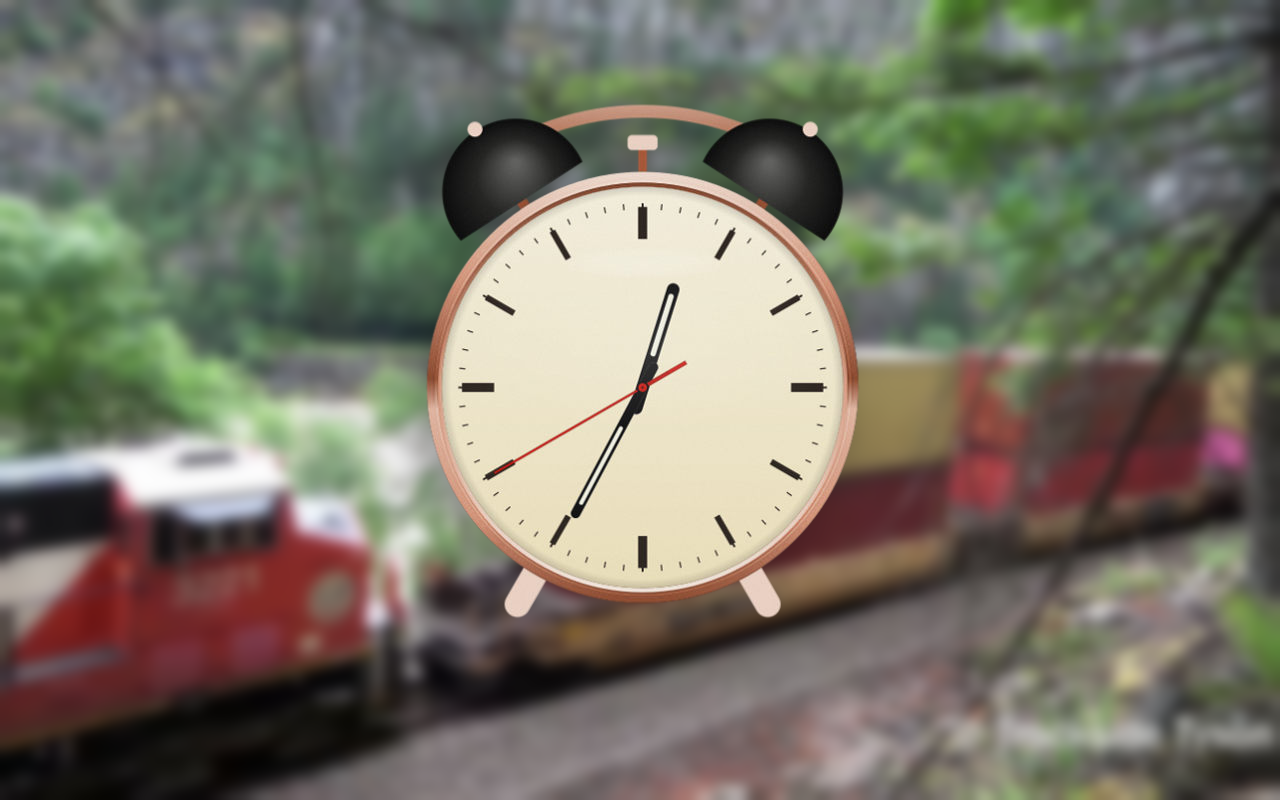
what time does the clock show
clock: 12:34:40
